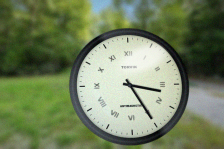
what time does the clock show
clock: 3:25
